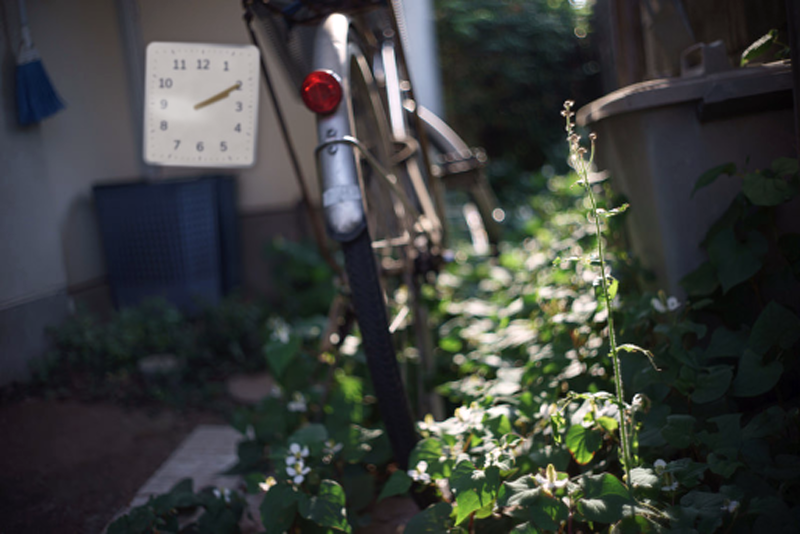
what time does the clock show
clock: 2:10
